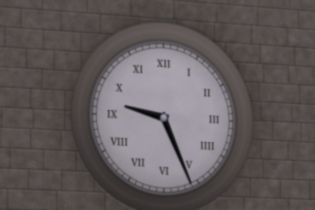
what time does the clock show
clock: 9:26
